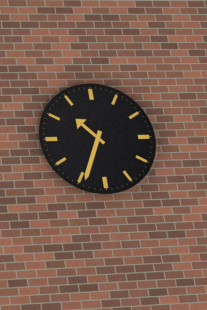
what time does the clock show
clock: 10:34
